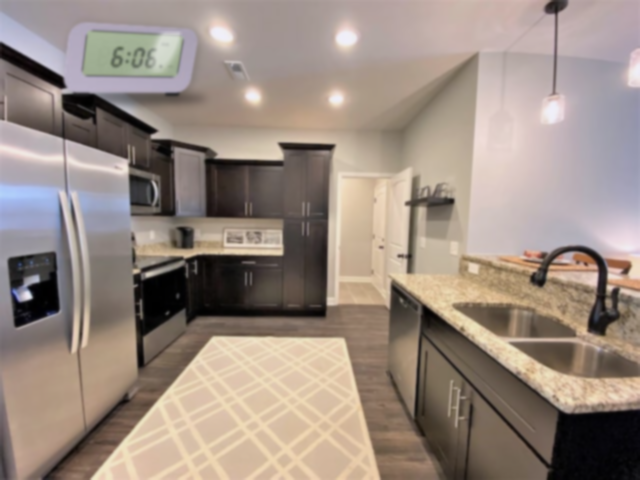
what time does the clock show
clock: 6:06
